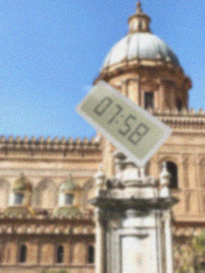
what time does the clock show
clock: 7:58
